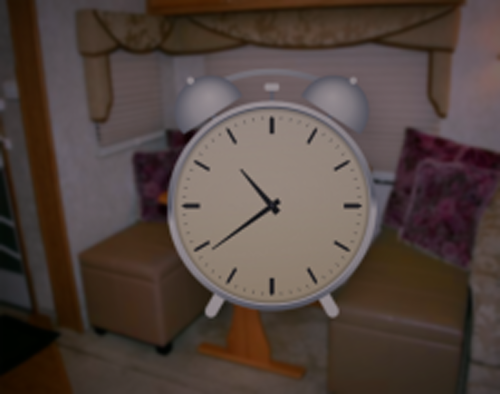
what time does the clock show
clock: 10:39
